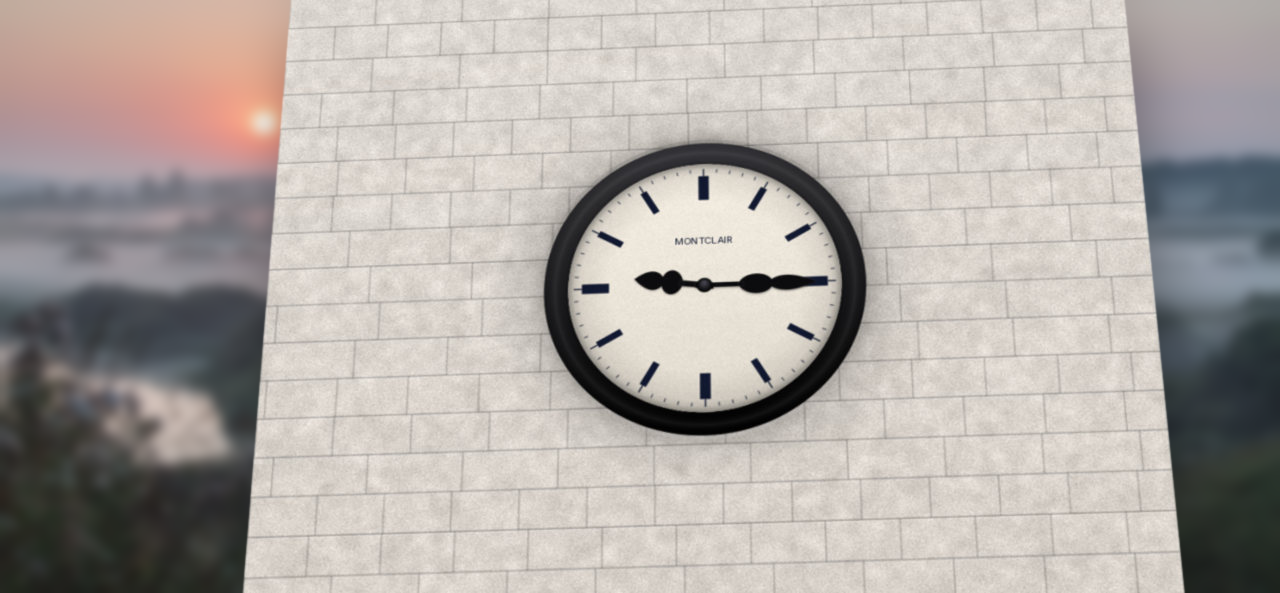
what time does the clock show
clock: 9:15
